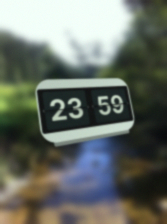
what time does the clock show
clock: 23:59
